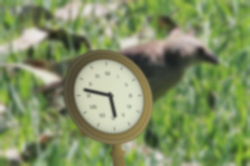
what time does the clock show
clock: 5:47
